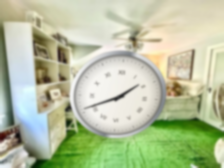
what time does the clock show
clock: 1:41
